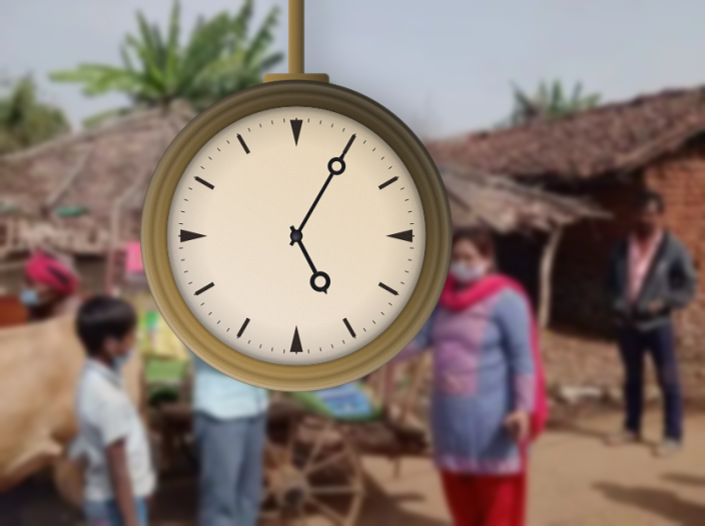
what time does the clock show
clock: 5:05
